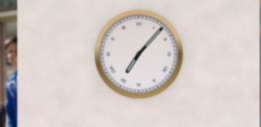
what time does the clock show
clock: 7:07
